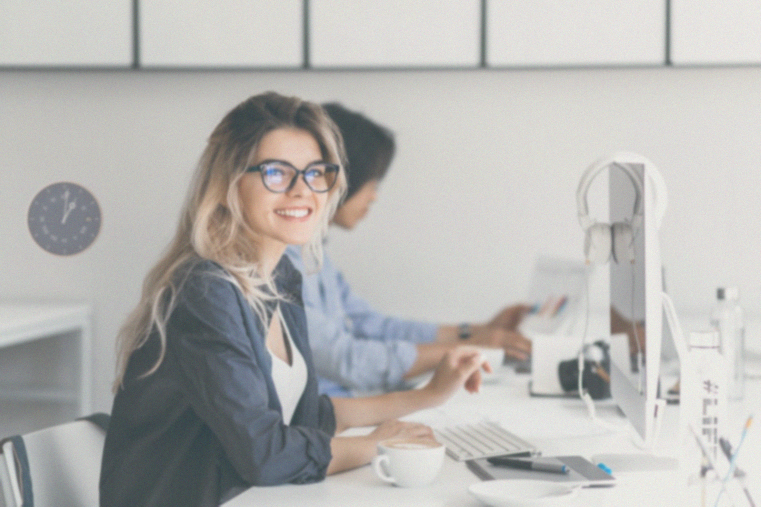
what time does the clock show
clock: 1:01
